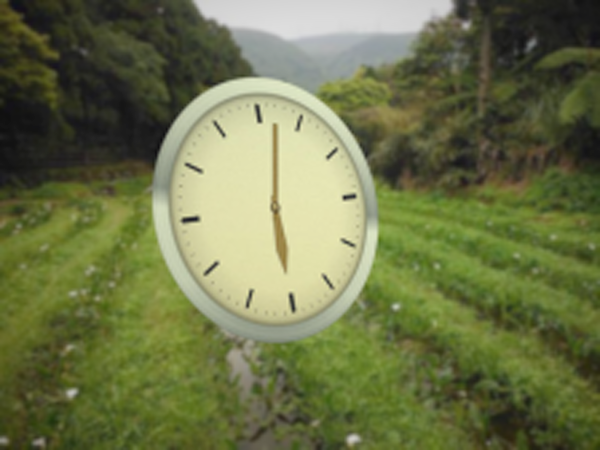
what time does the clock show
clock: 6:02
